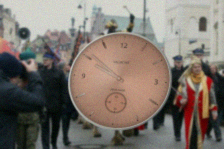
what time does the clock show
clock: 9:51
